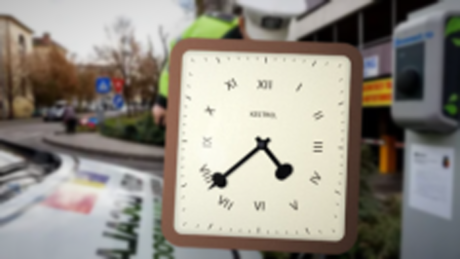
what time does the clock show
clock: 4:38
